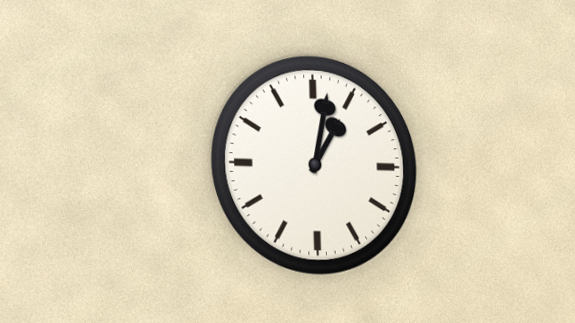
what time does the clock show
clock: 1:02
